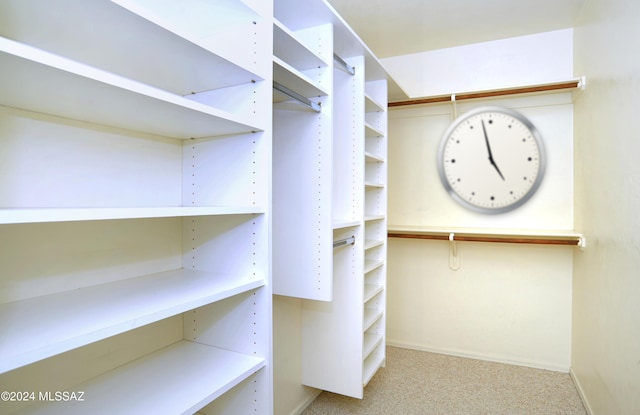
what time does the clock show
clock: 4:58
